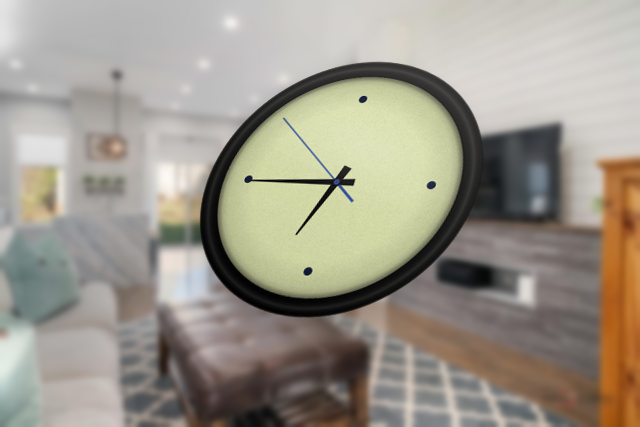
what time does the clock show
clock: 6:44:52
